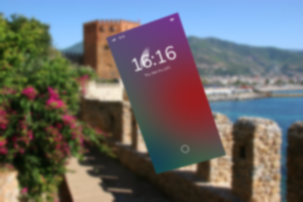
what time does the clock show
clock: 16:16
